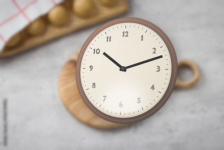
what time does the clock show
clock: 10:12
